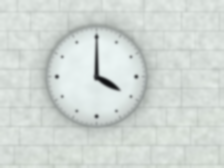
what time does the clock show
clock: 4:00
